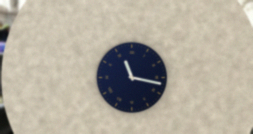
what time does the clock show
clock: 11:17
